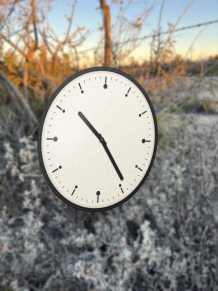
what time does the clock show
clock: 10:24
